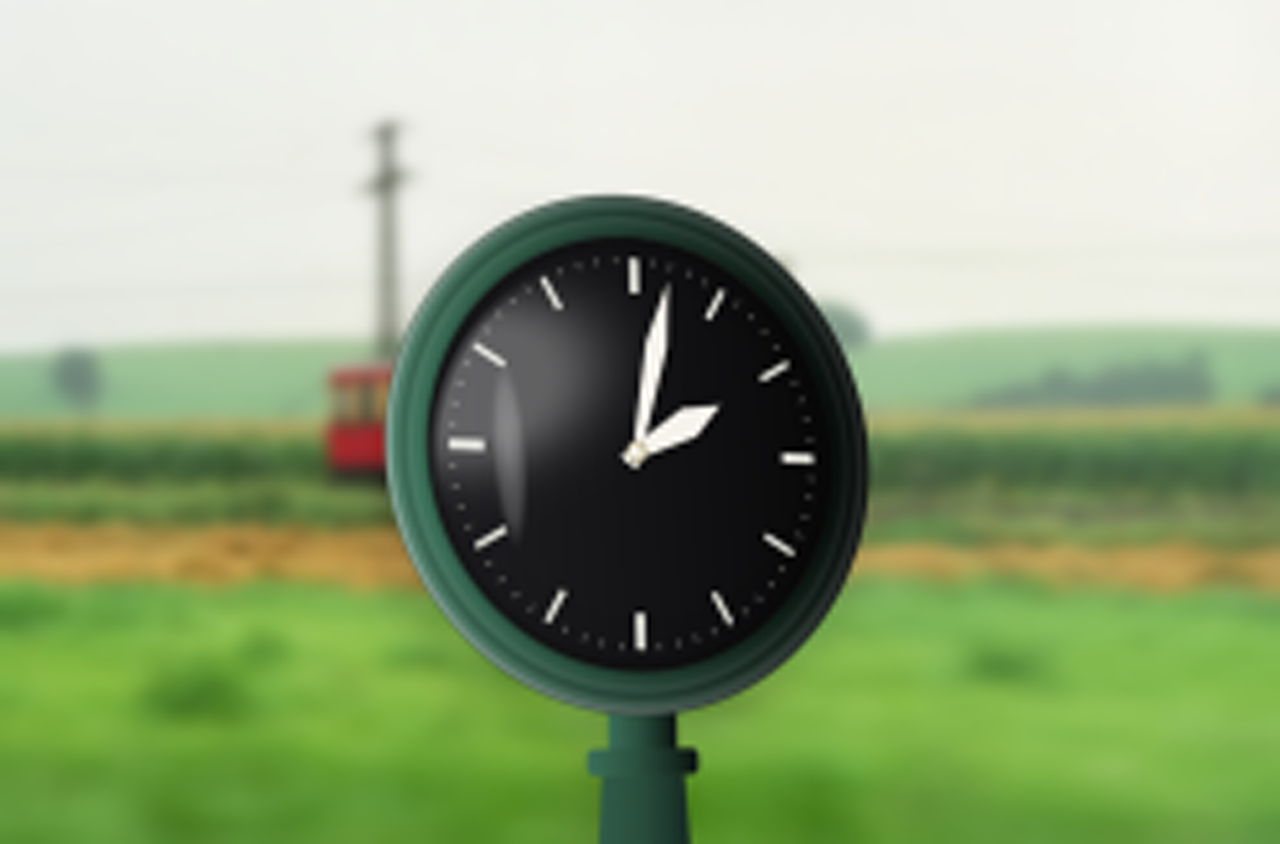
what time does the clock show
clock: 2:02
